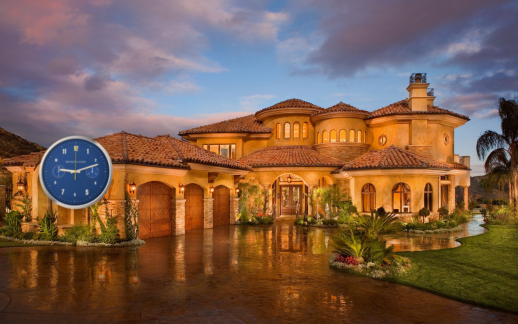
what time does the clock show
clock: 9:12
